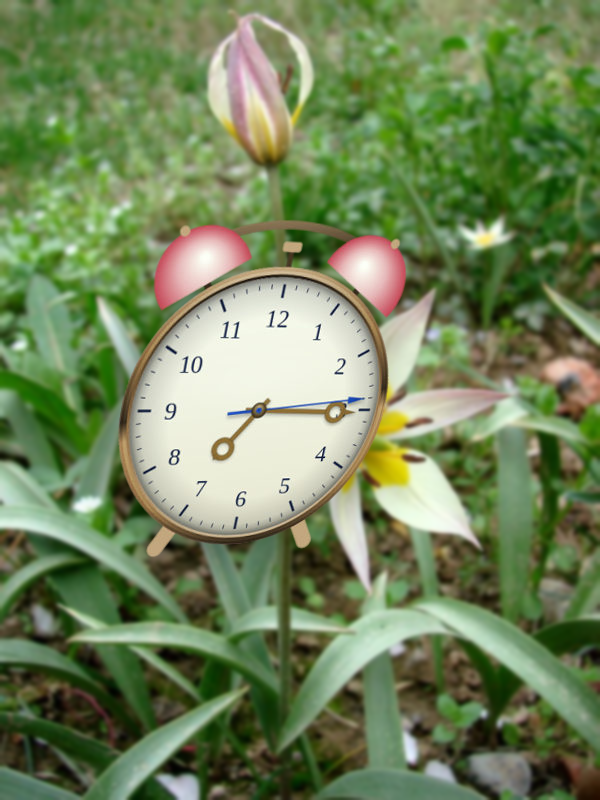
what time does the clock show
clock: 7:15:14
